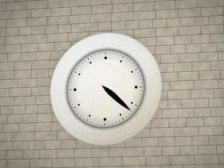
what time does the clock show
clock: 4:22
